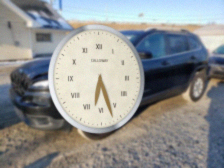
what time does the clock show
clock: 6:27
